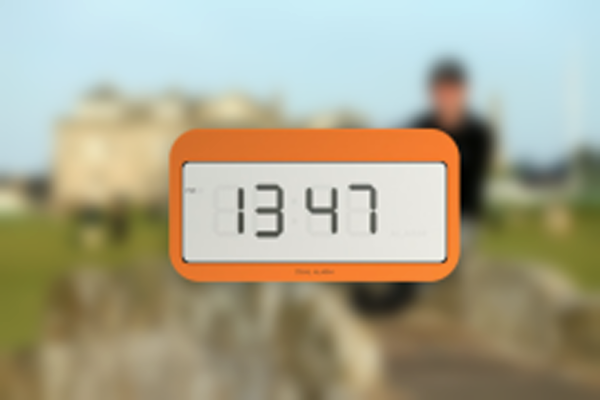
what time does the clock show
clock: 13:47
